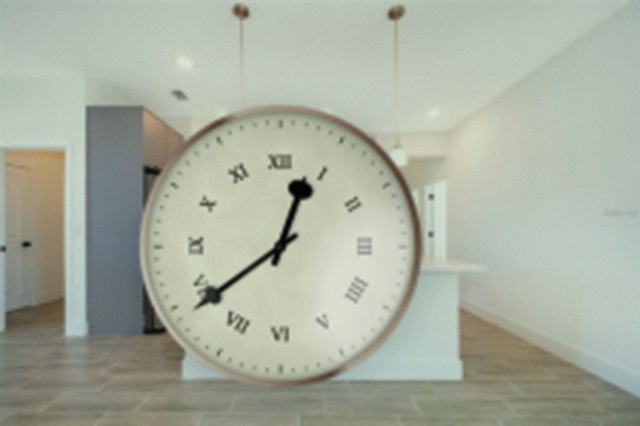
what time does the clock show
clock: 12:39
